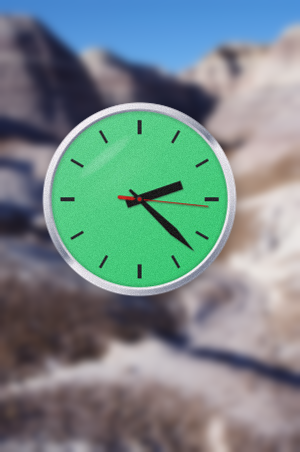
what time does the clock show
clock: 2:22:16
